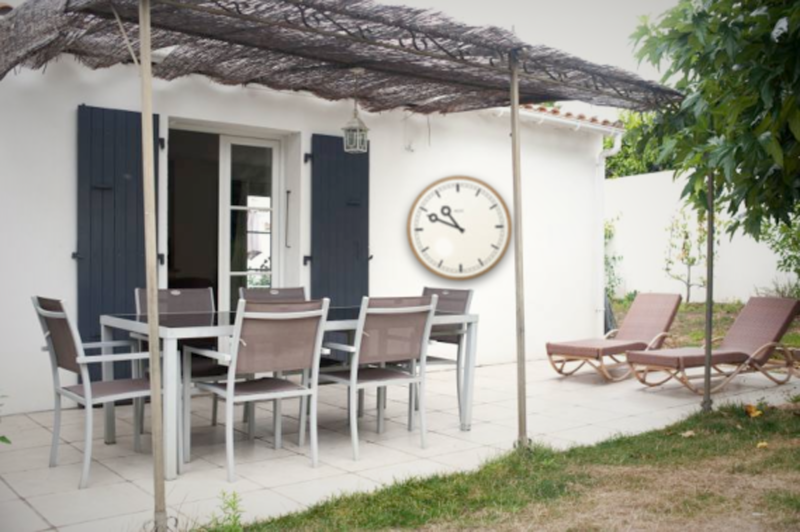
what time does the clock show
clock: 10:49
